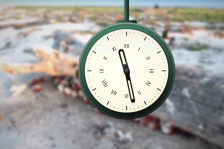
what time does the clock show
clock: 11:28
